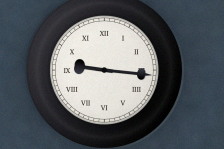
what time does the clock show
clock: 9:16
